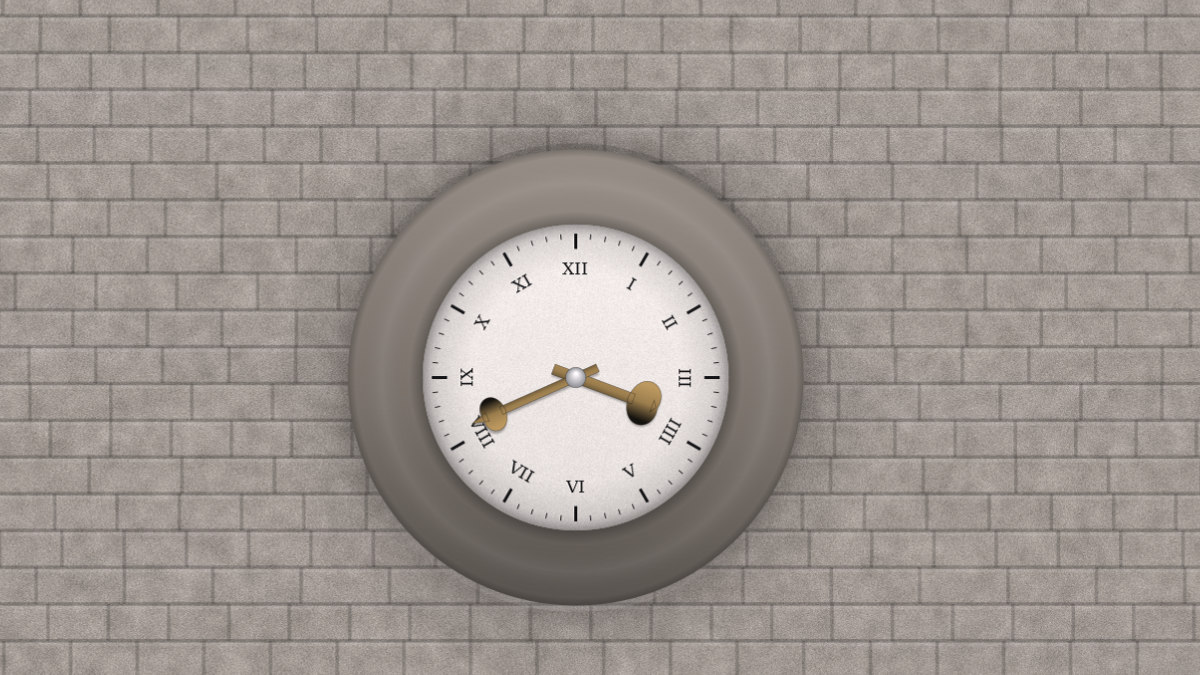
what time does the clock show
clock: 3:41
